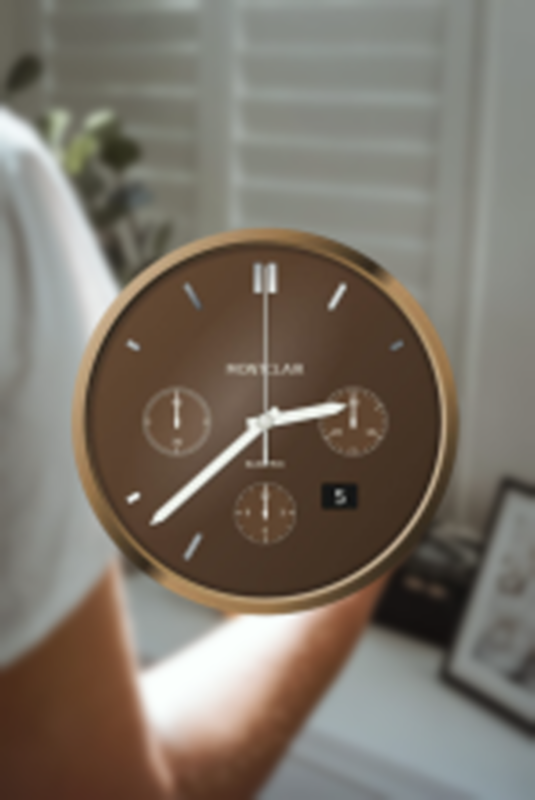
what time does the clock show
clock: 2:38
